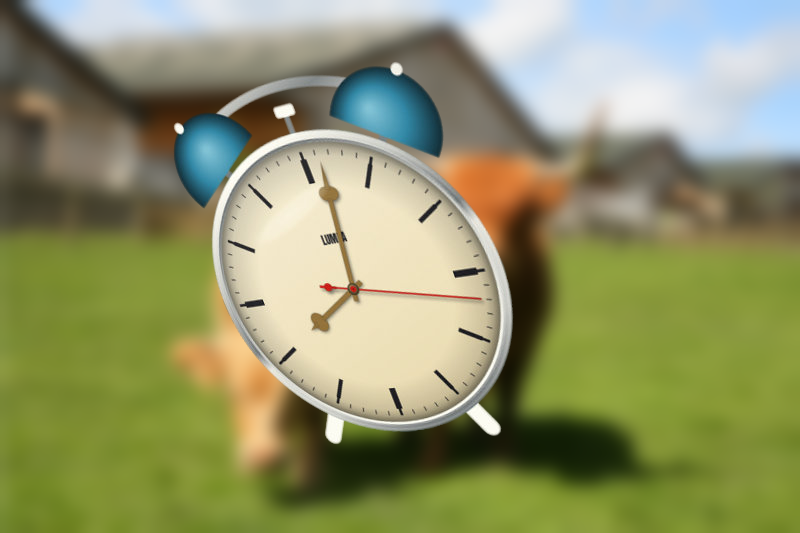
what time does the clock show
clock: 8:01:17
